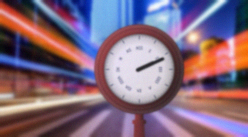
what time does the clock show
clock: 2:11
